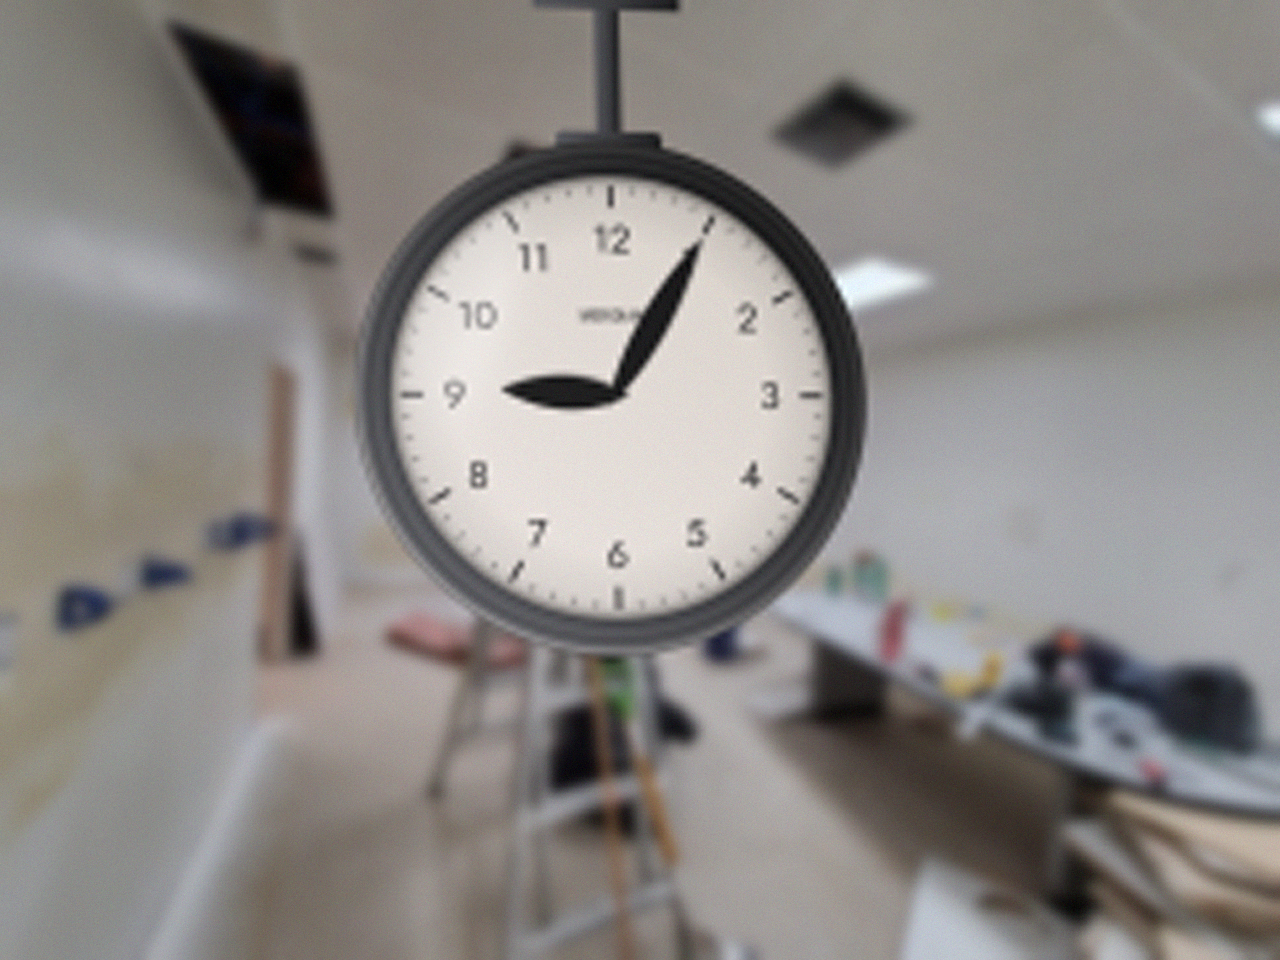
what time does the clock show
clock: 9:05
